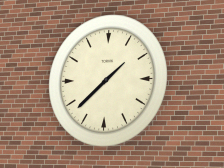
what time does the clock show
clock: 1:38
